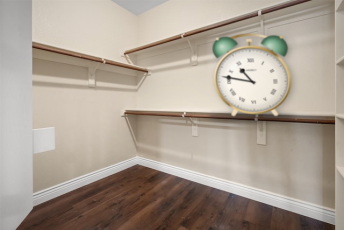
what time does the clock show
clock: 10:47
